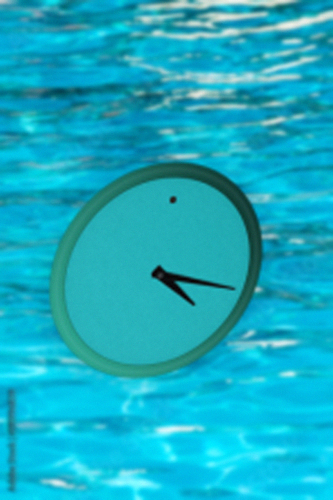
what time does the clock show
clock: 4:17
